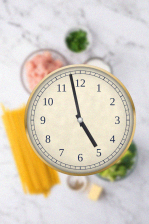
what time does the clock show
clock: 4:58
